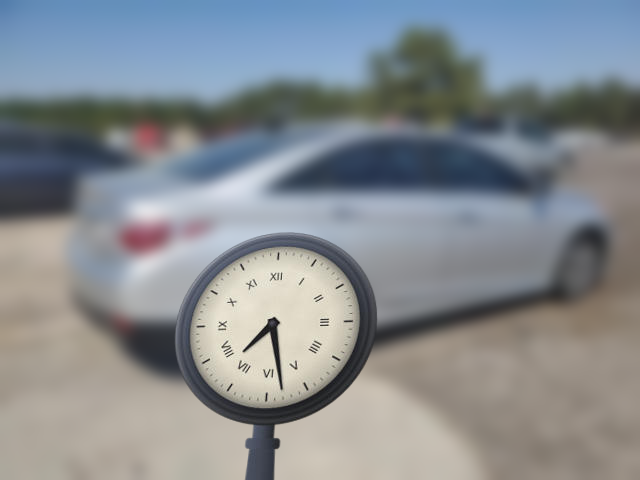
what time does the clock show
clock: 7:28
